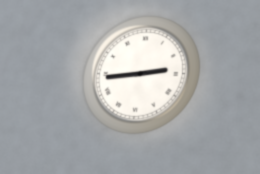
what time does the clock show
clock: 2:44
